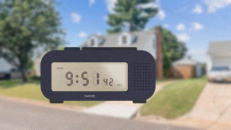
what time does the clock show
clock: 9:51:42
